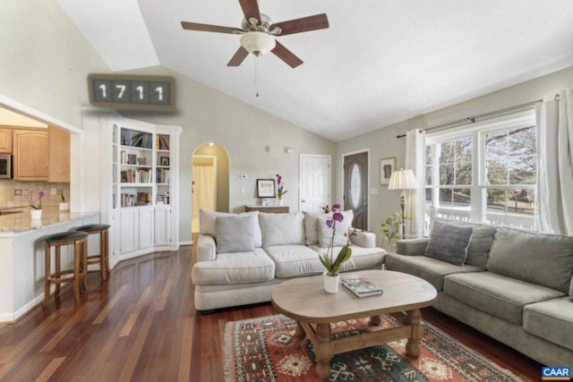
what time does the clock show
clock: 17:11
